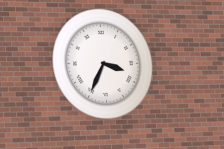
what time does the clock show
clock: 3:35
